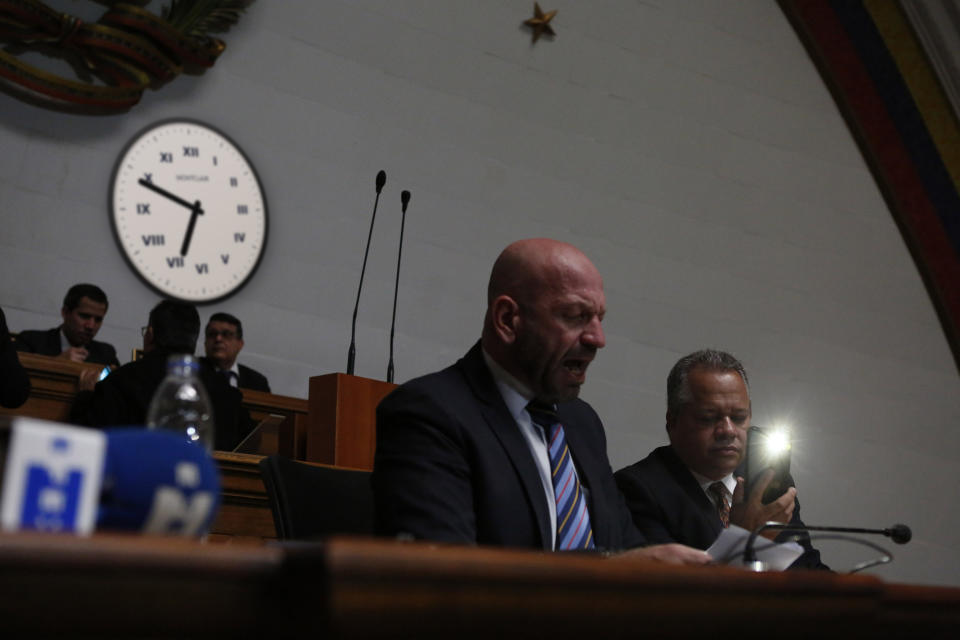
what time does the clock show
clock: 6:49
